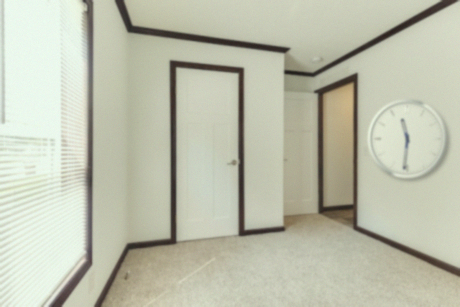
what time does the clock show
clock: 11:31
